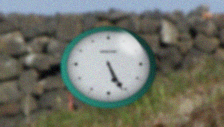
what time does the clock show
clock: 5:26
